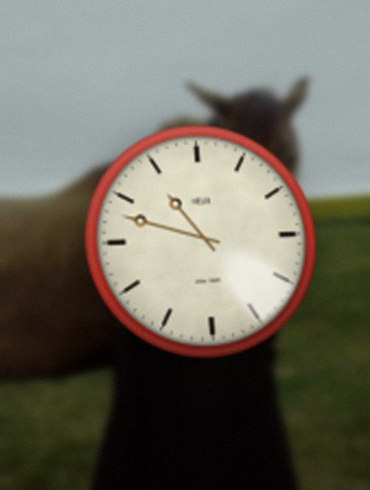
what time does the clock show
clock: 10:48
